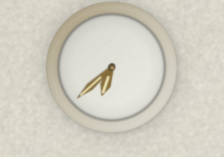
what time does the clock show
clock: 6:38
